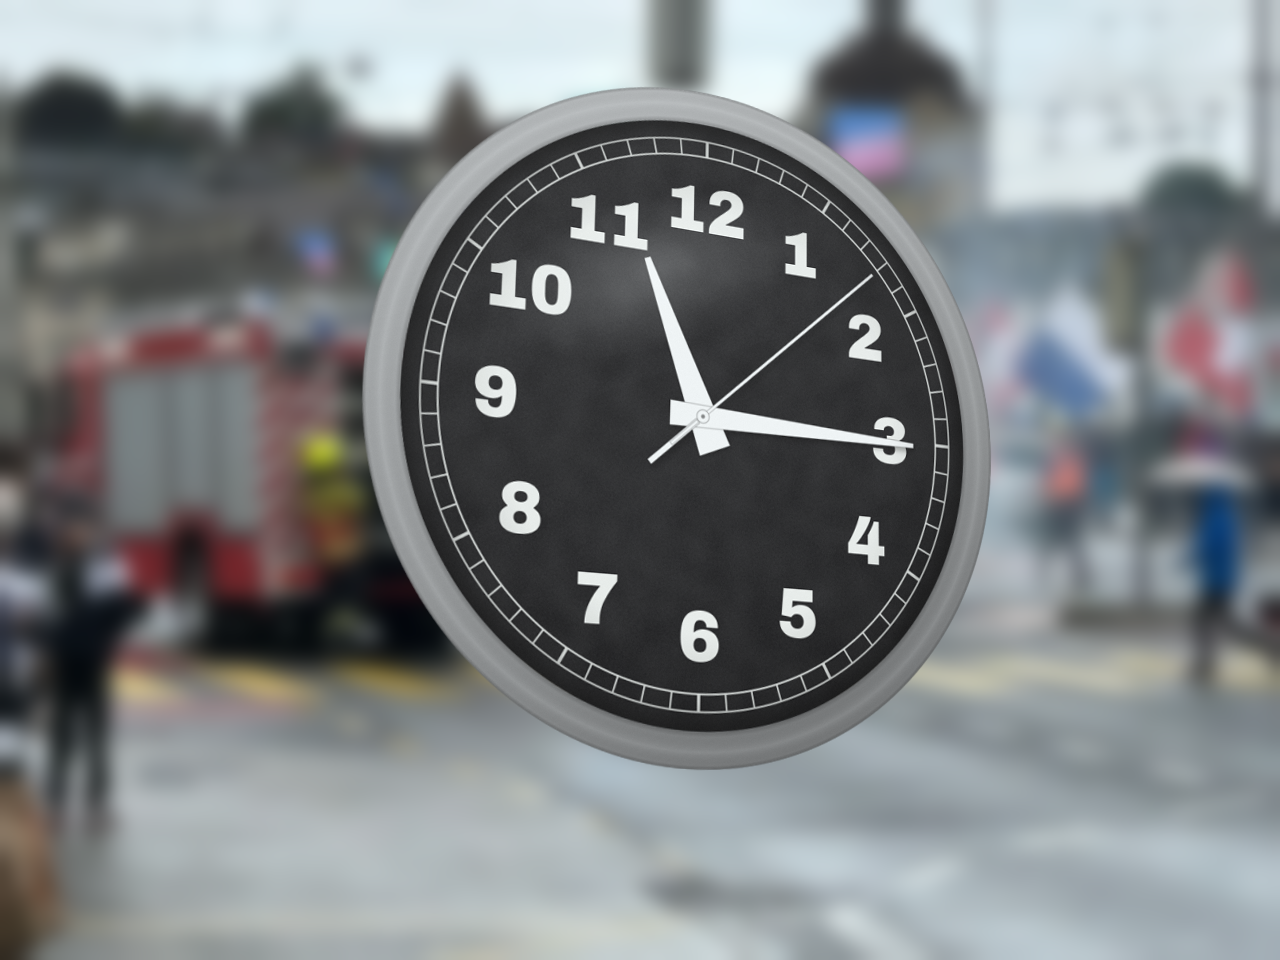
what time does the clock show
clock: 11:15:08
